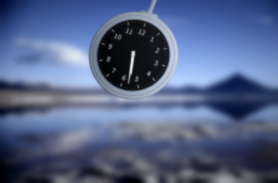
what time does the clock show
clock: 5:28
